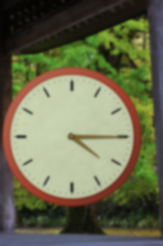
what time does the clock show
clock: 4:15
